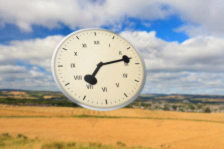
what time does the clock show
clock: 7:13
